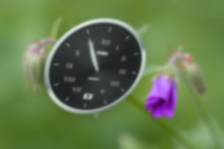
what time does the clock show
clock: 10:55
